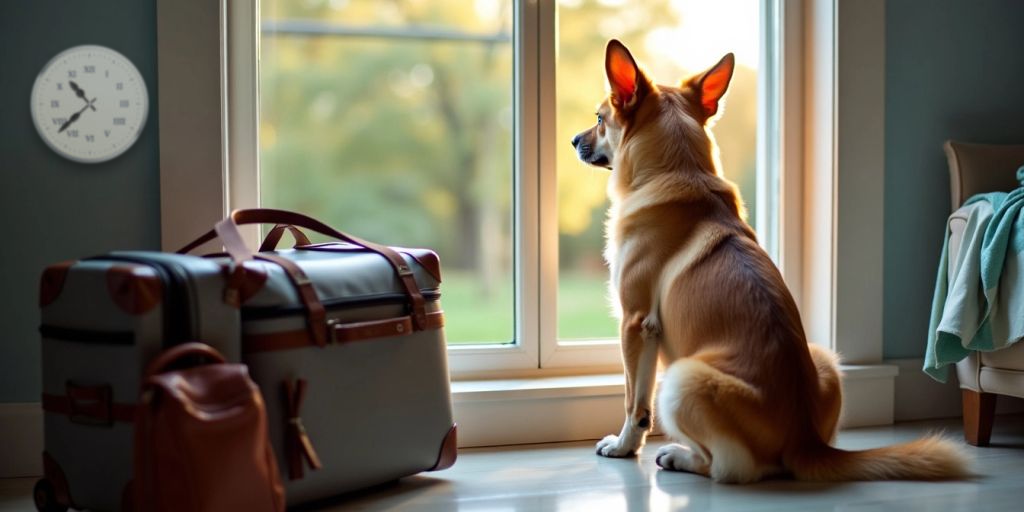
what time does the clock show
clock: 10:38
